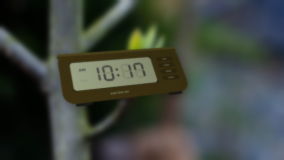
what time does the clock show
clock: 10:17
